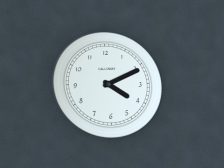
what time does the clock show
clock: 4:11
